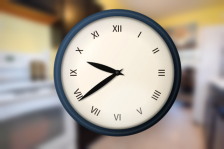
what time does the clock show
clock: 9:39
